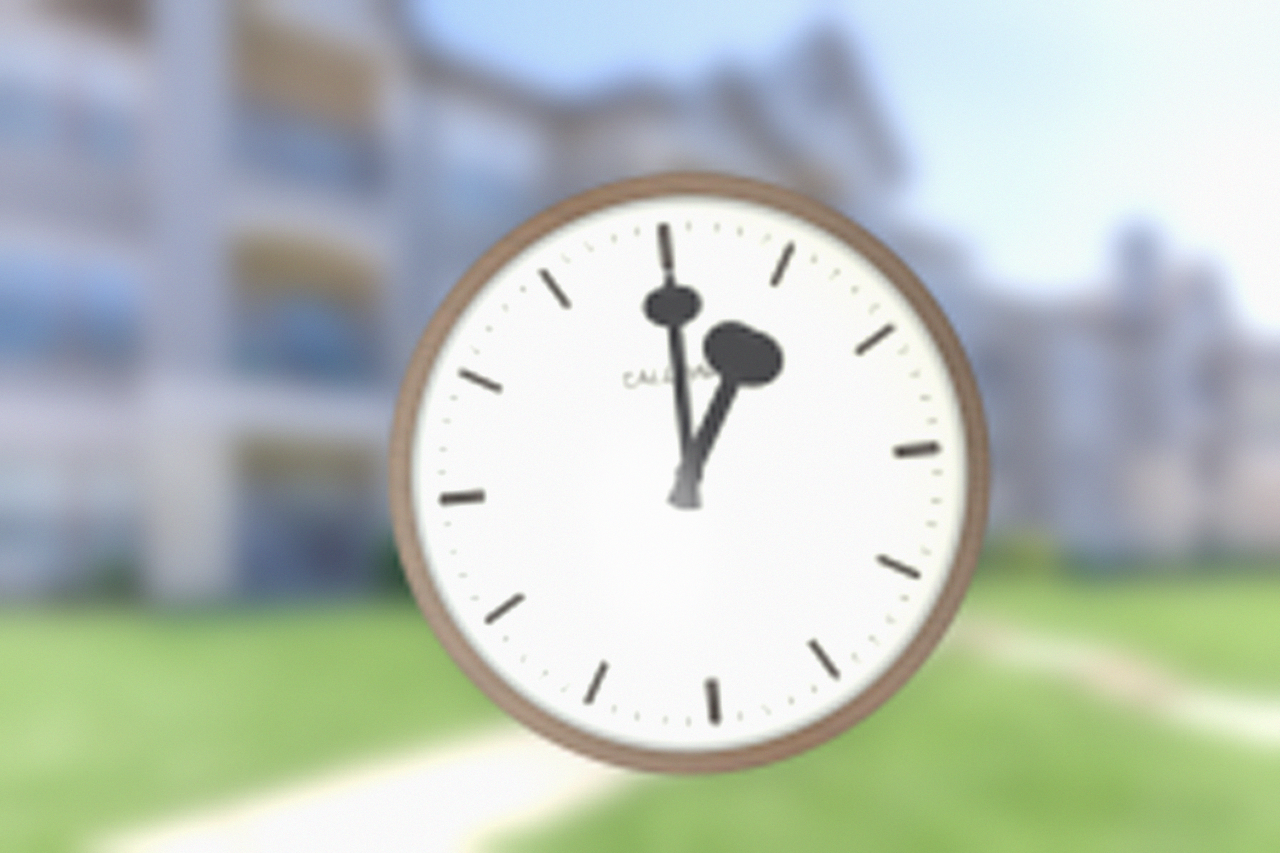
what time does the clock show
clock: 1:00
